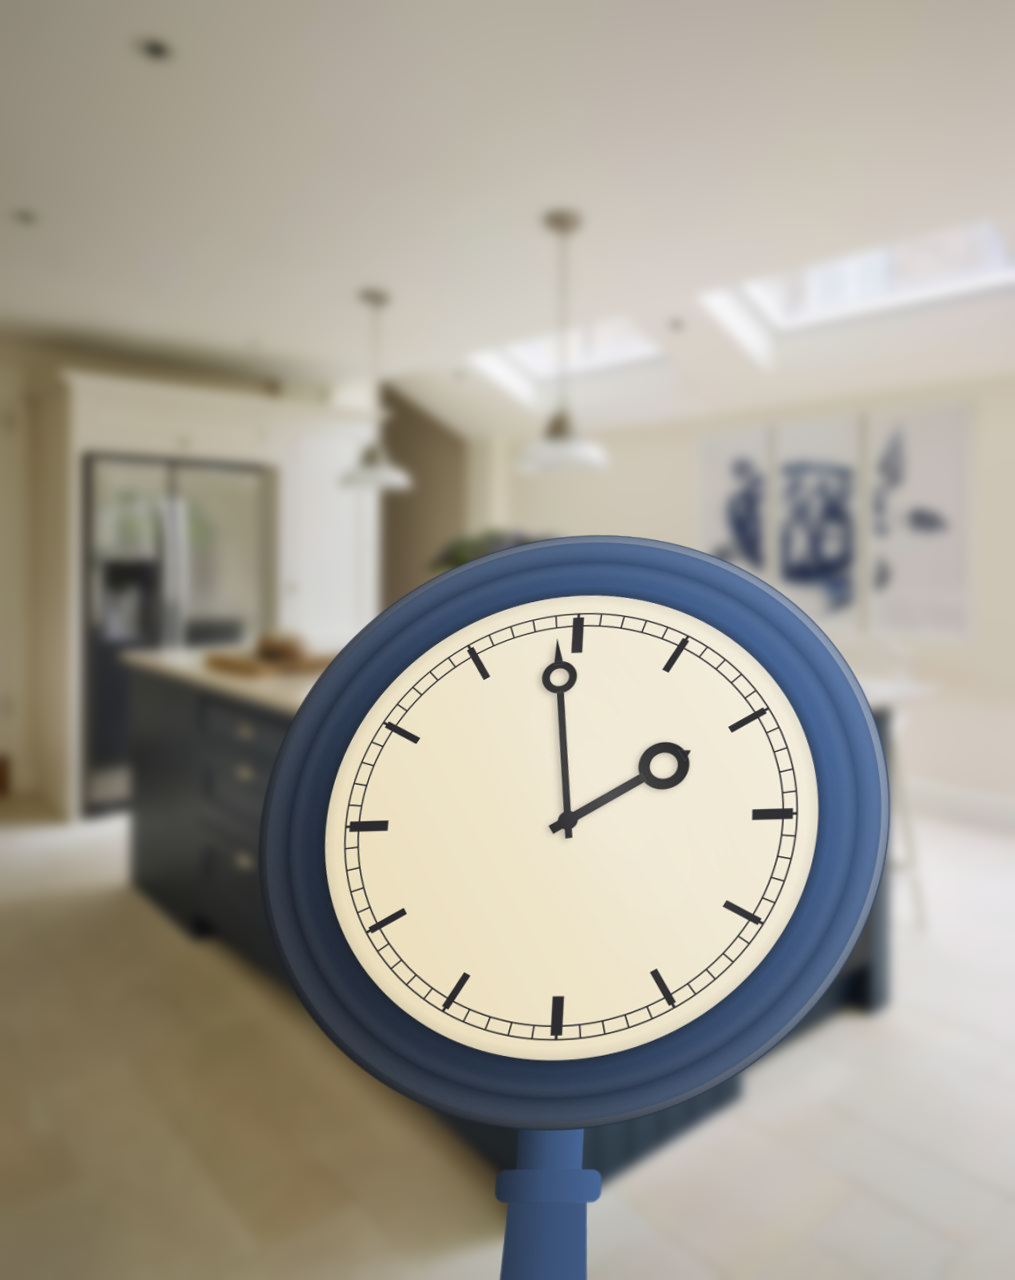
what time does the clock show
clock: 1:59
